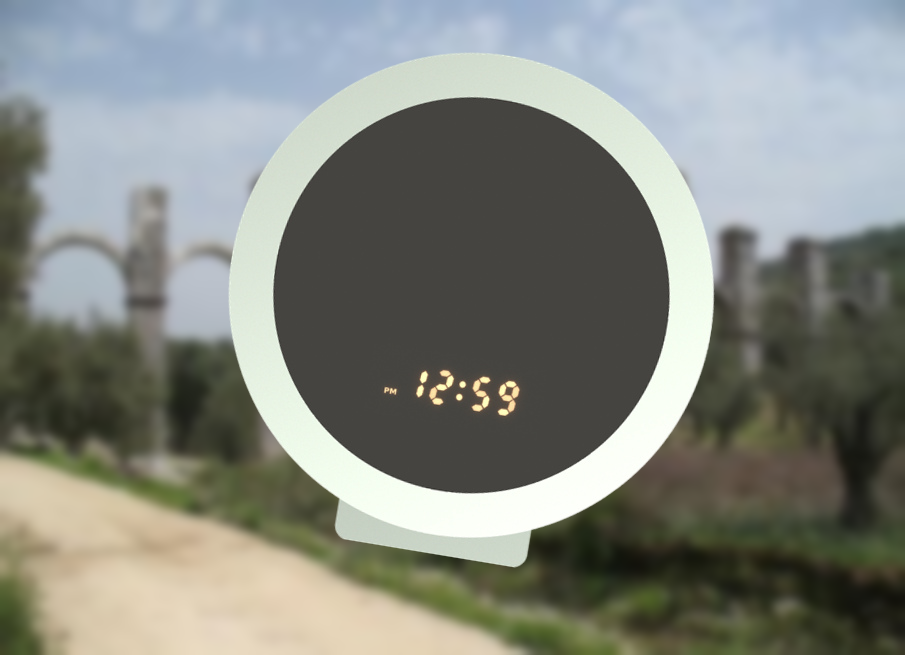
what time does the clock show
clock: 12:59
